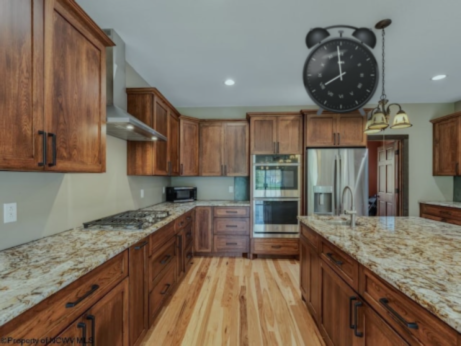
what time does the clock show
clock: 7:59
